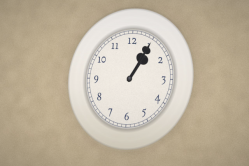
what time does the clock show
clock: 1:05
